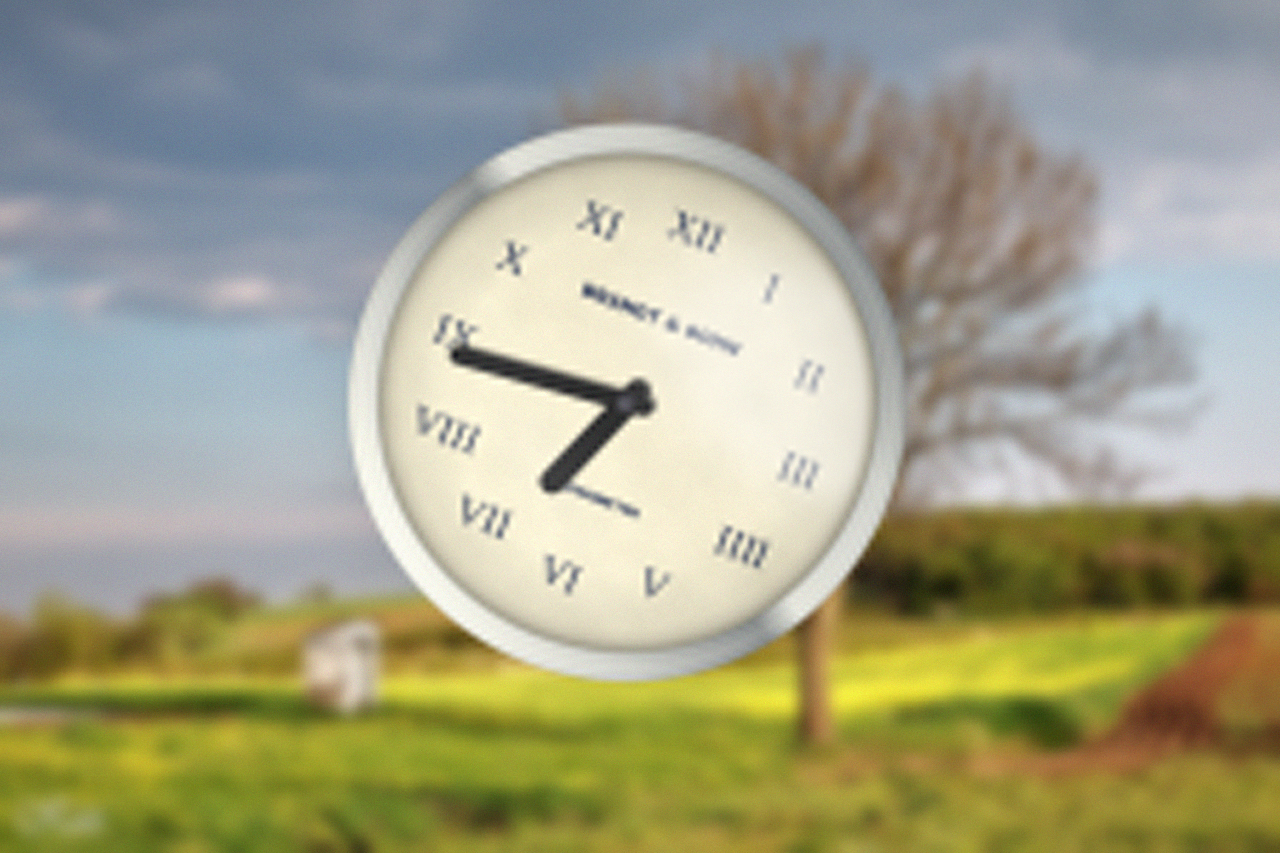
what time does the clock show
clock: 6:44
